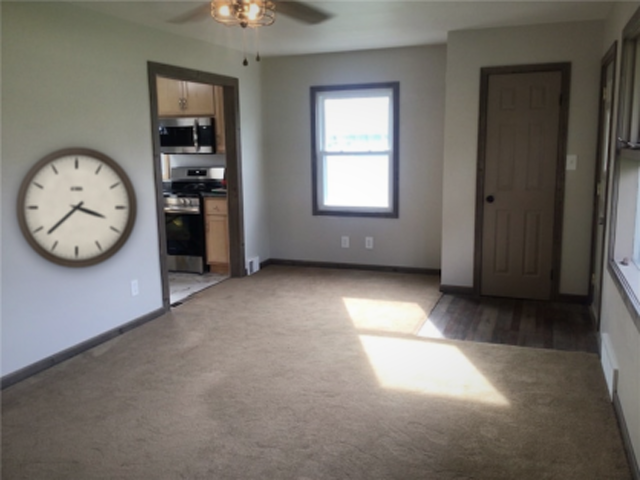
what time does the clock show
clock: 3:38
